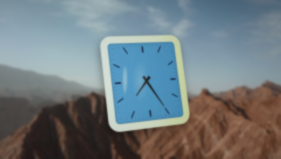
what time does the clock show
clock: 7:25
